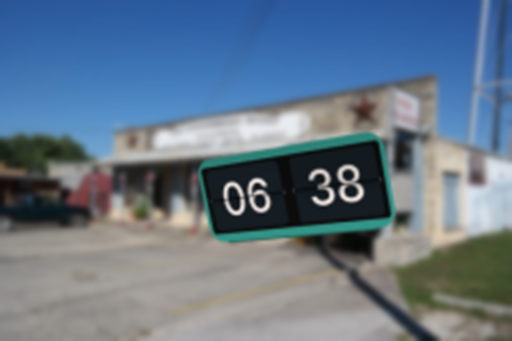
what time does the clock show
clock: 6:38
